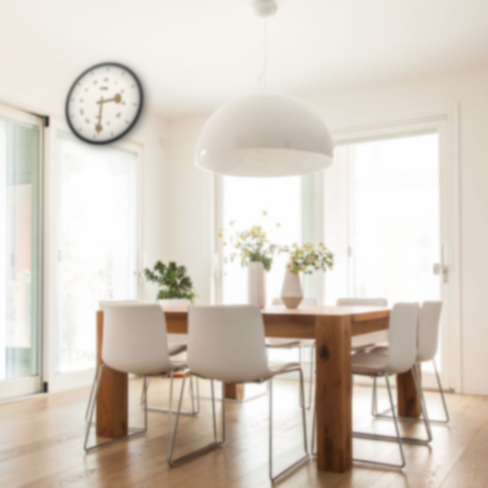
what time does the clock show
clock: 2:29
